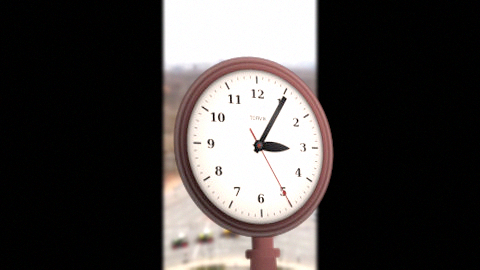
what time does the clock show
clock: 3:05:25
